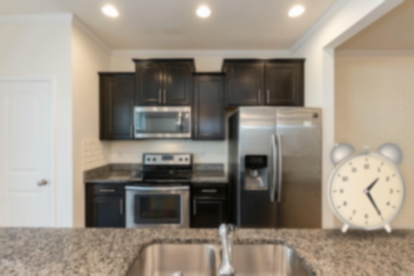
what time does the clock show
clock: 1:25
